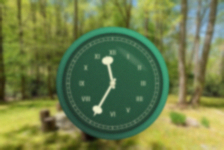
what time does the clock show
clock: 11:35
